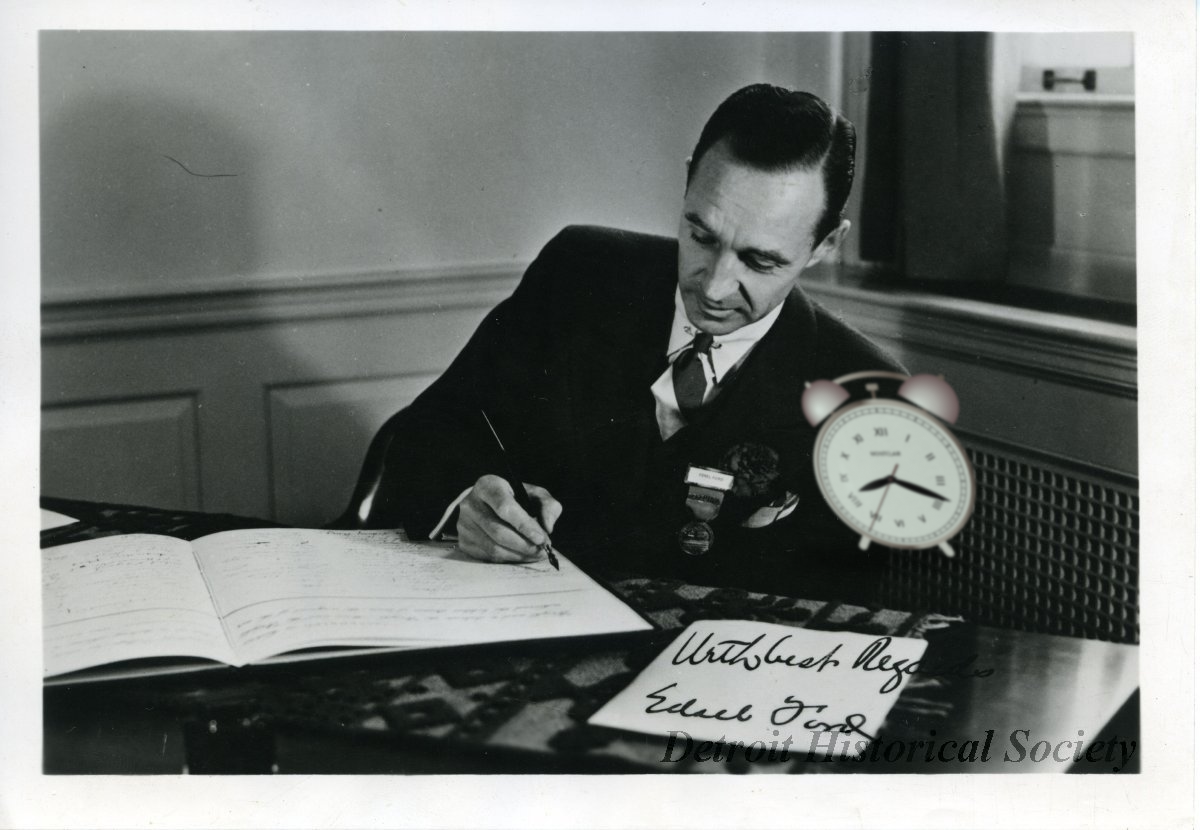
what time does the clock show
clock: 8:18:35
